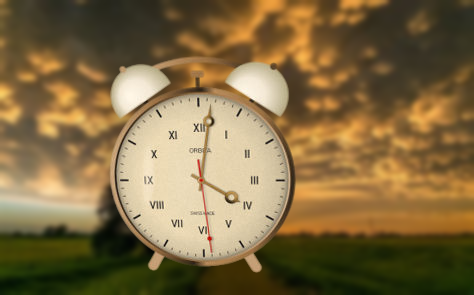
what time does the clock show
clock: 4:01:29
